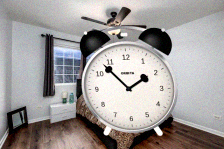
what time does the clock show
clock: 1:53
